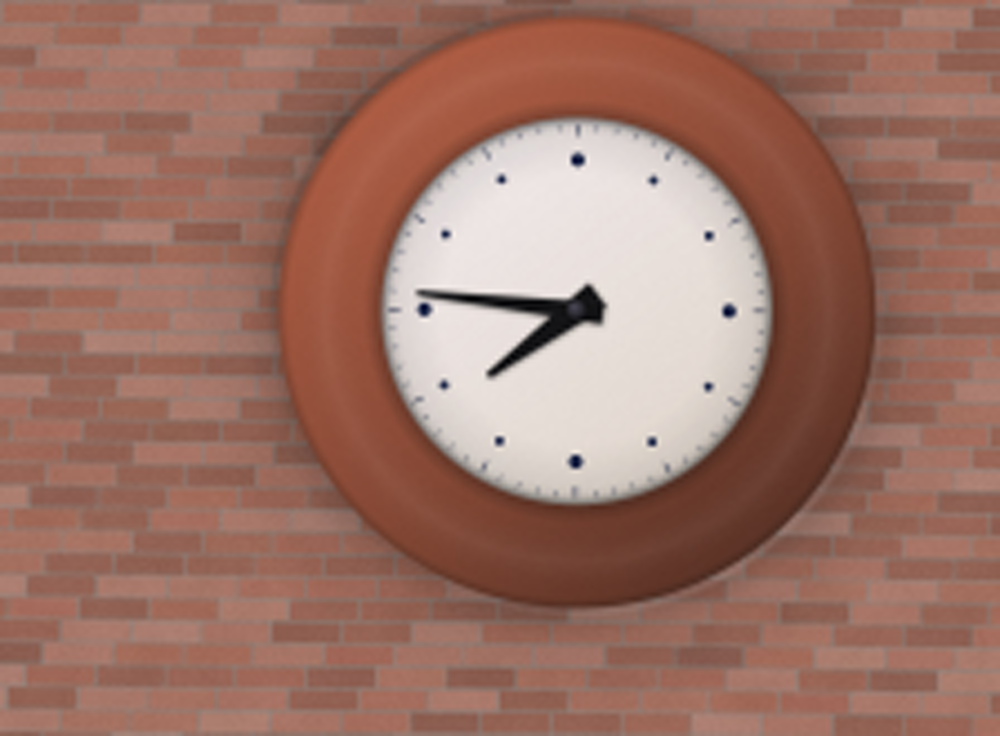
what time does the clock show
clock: 7:46
